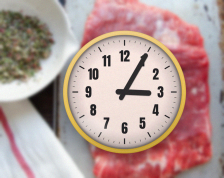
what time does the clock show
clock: 3:05
